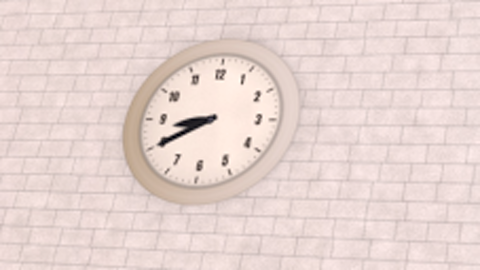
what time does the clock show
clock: 8:40
